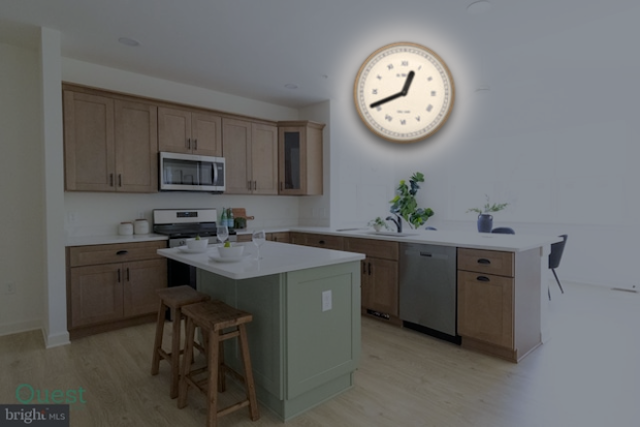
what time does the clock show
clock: 12:41
